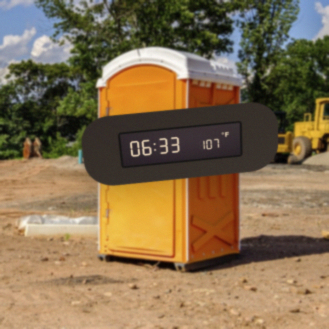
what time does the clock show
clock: 6:33
